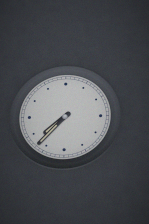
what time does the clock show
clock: 7:37
